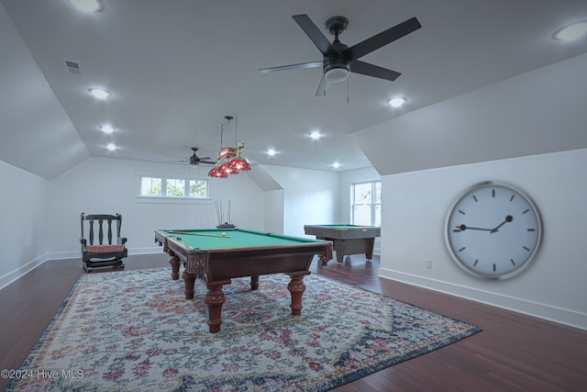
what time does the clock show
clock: 1:46
